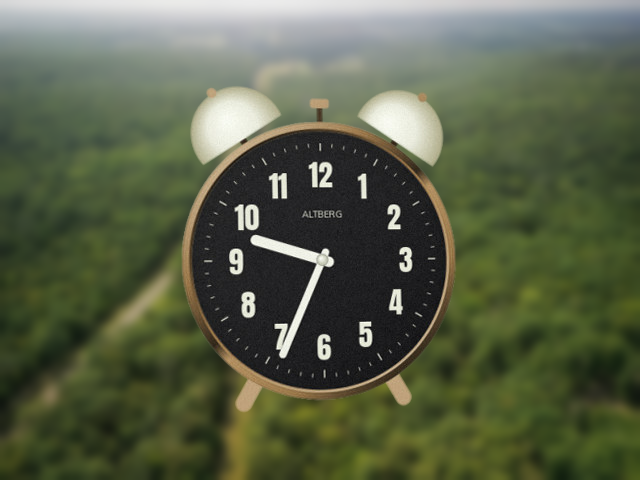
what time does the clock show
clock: 9:34
